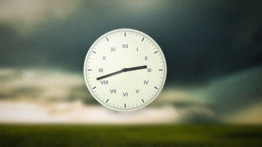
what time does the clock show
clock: 2:42
